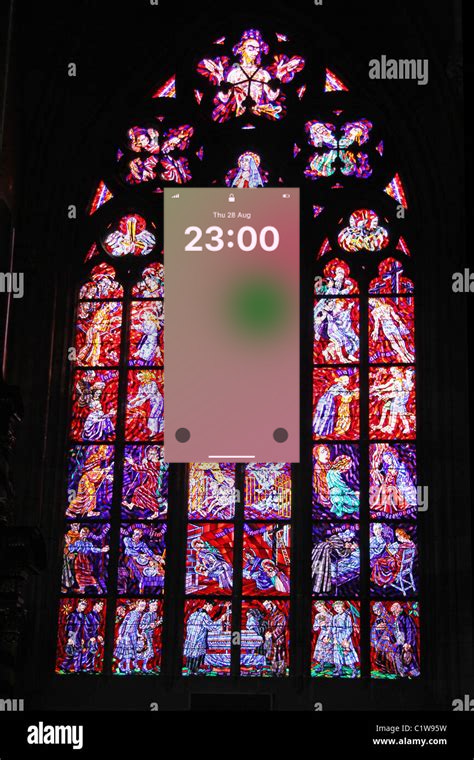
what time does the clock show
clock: 23:00
